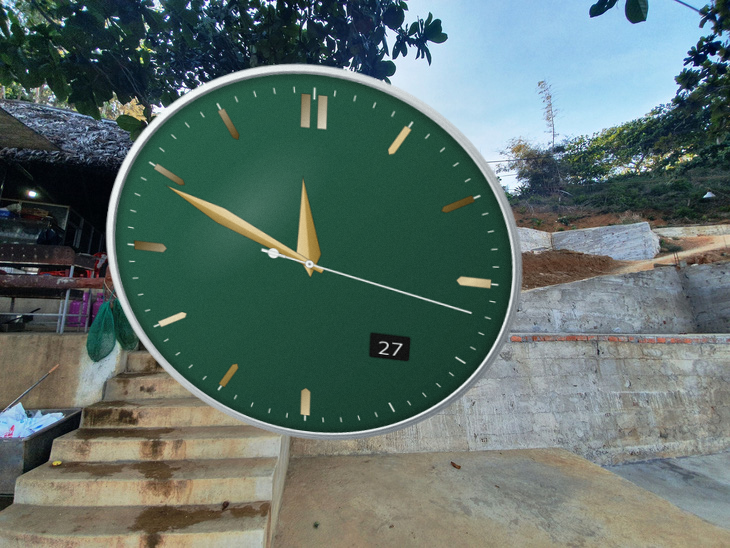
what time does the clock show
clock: 11:49:17
